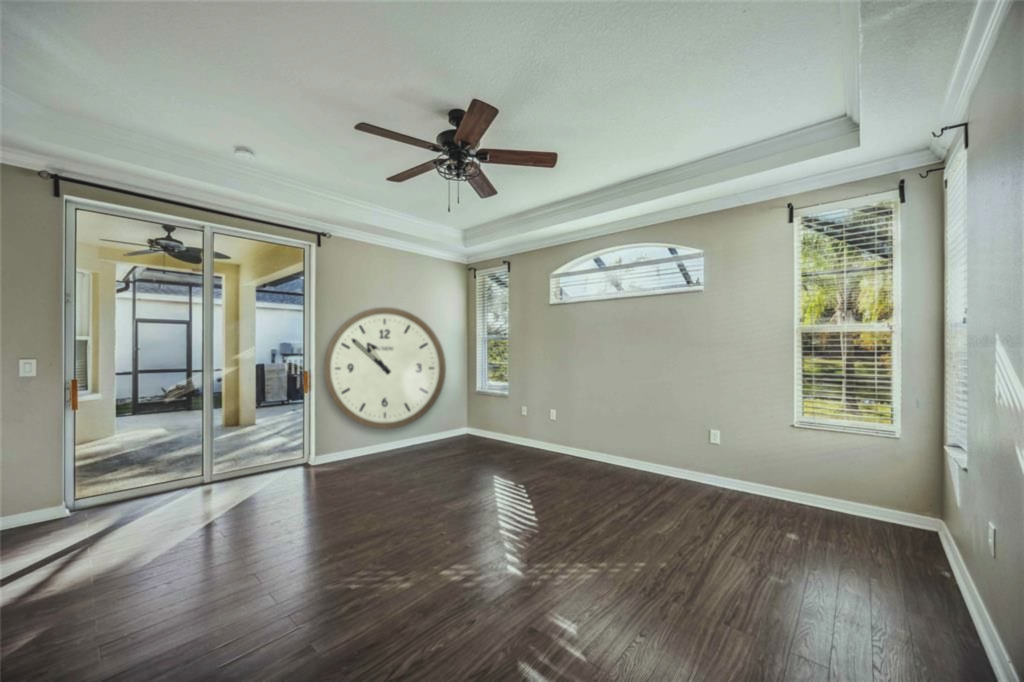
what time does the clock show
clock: 10:52
